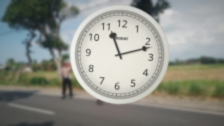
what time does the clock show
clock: 11:12
